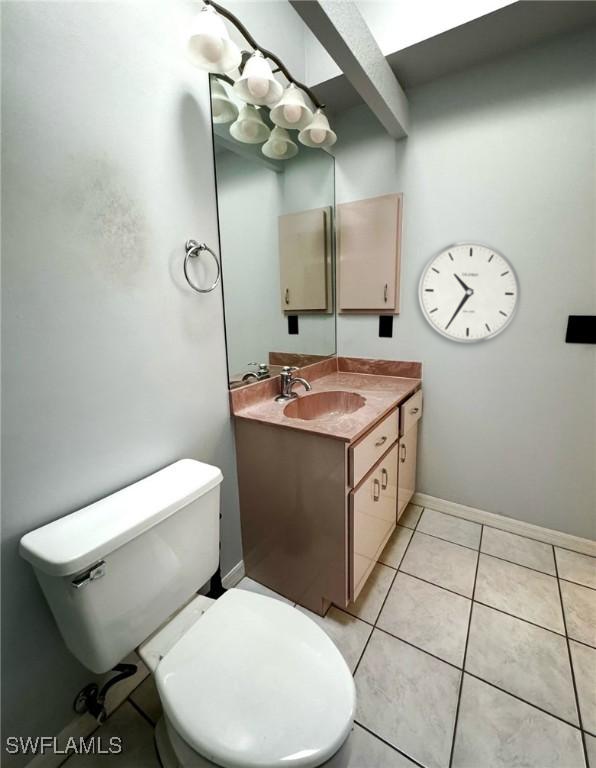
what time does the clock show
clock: 10:35
